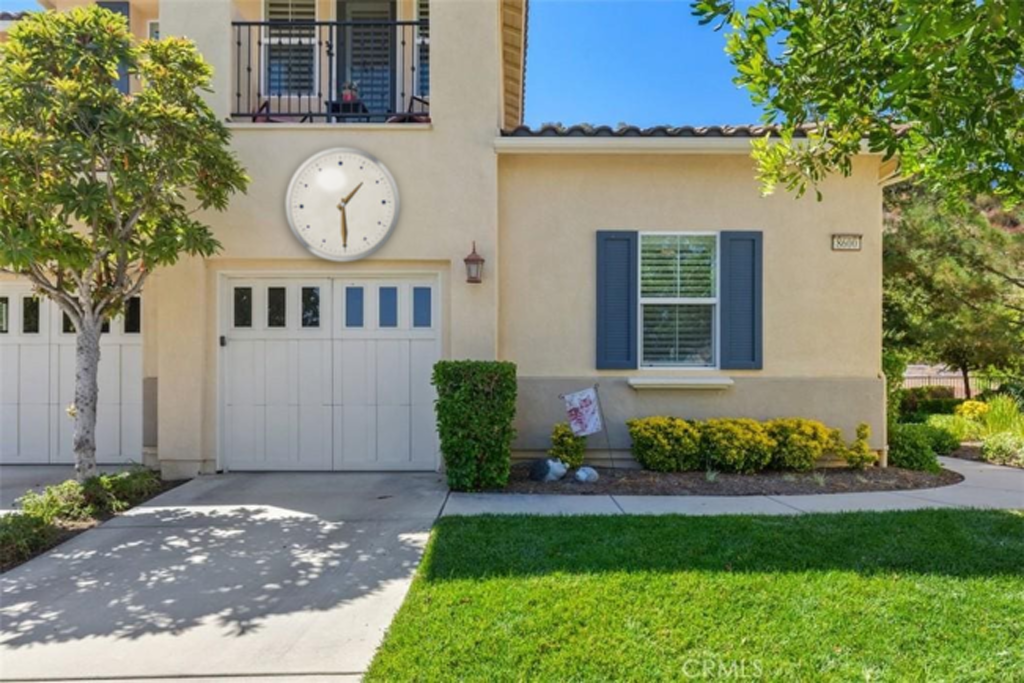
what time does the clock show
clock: 1:30
